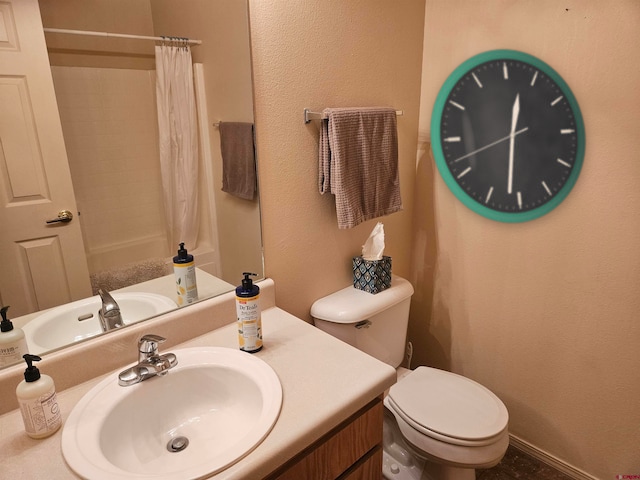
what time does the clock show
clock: 12:31:42
